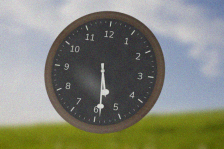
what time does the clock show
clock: 5:29
